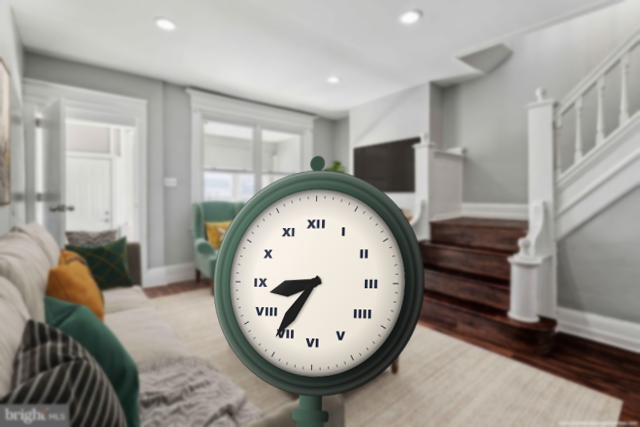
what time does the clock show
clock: 8:36
